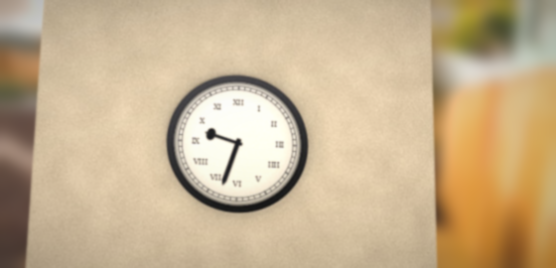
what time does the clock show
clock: 9:33
